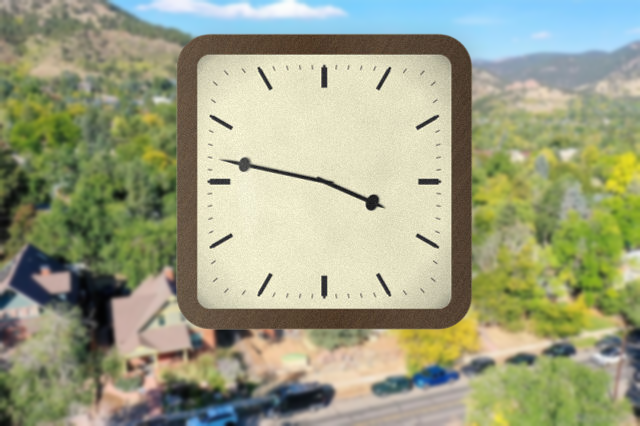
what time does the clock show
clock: 3:47
